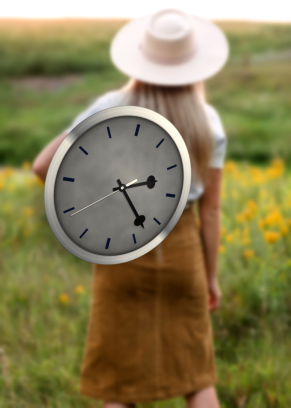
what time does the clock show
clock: 2:22:39
